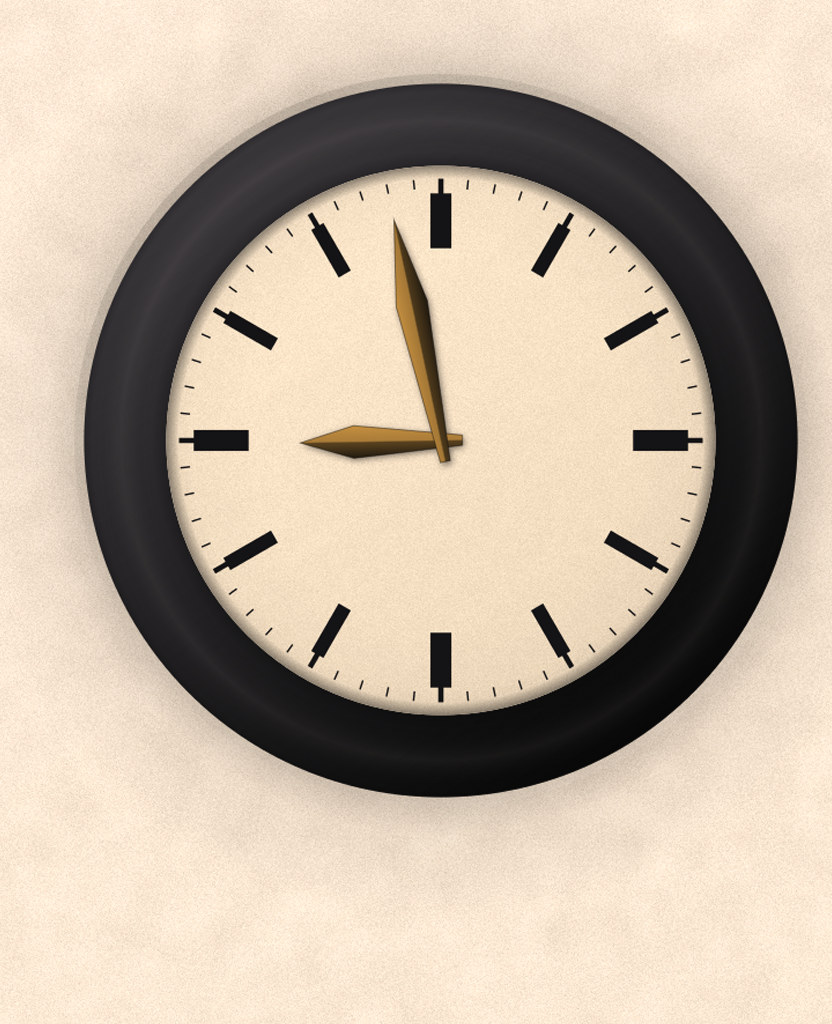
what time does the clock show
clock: 8:58
